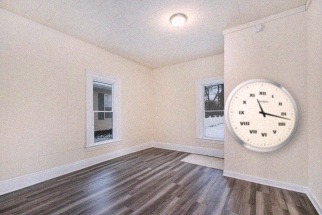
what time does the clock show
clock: 11:17
